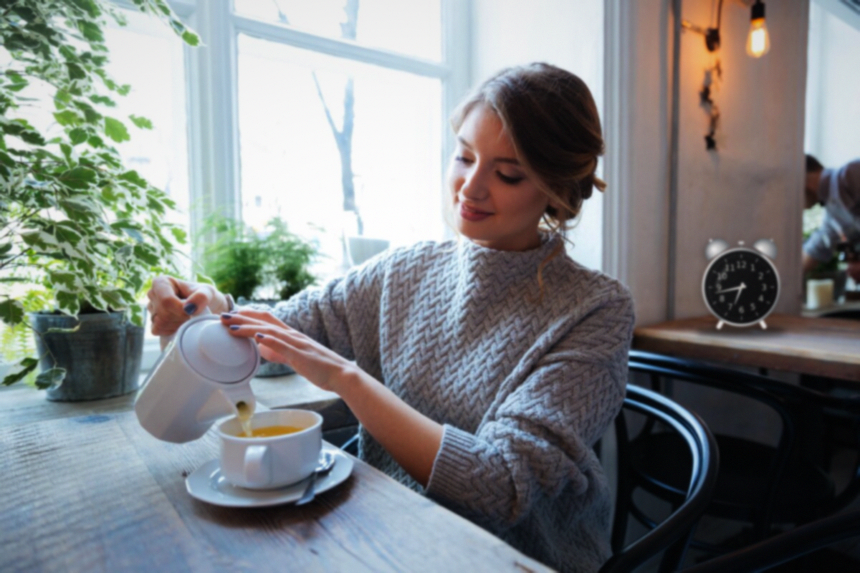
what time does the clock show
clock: 6:43
